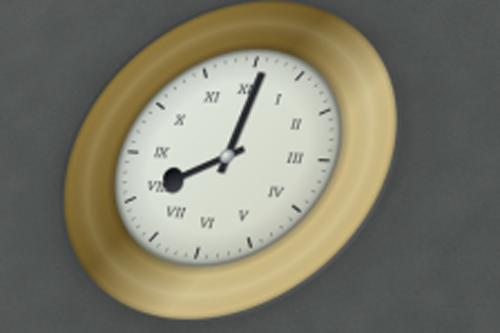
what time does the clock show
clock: 8:01
